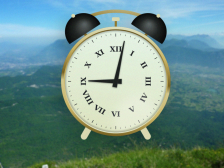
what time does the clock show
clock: 9:02
